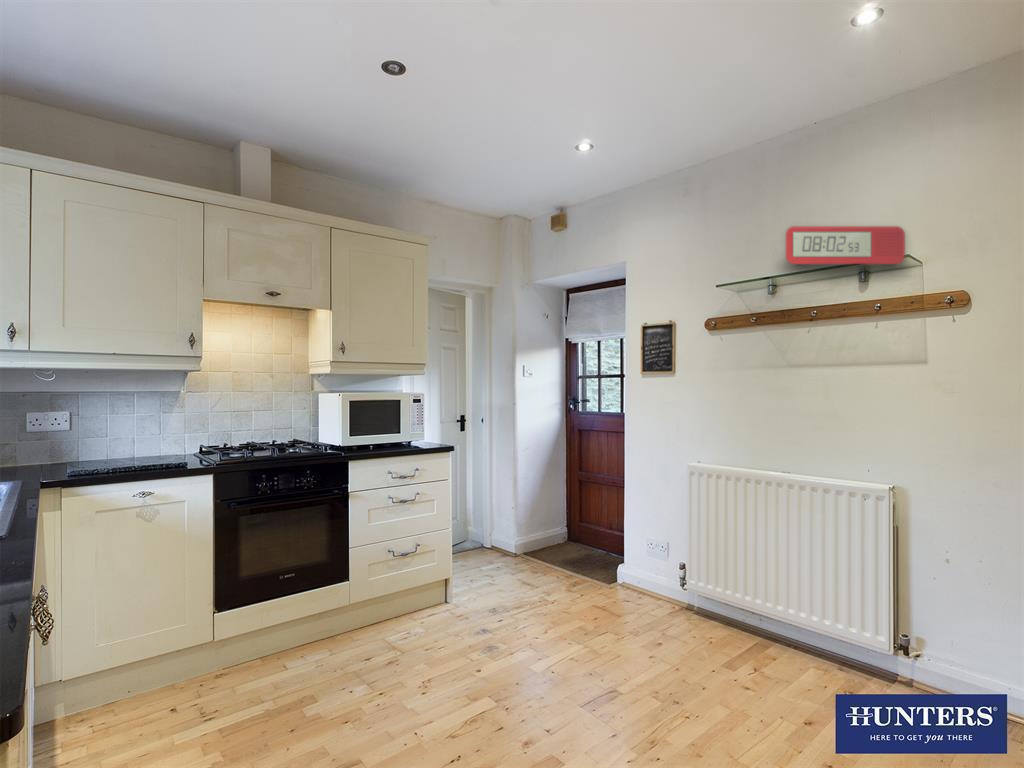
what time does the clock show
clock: 8:02
